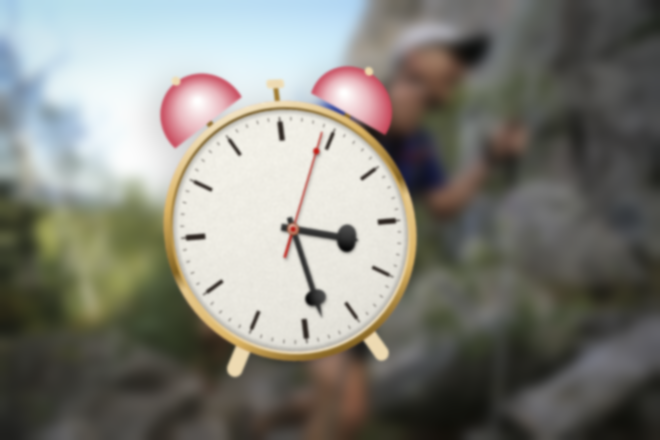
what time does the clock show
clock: 3:28:04
